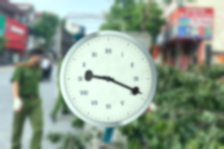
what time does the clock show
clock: 9:19
